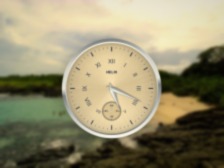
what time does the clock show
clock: 5:19
